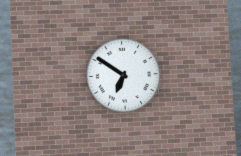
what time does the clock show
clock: 6:51
